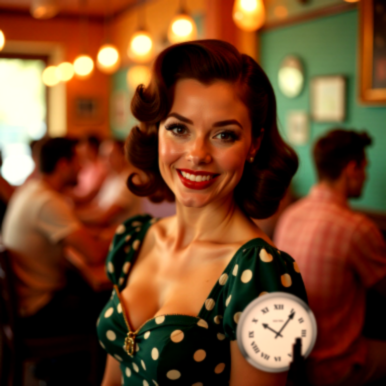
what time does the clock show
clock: 10:06
